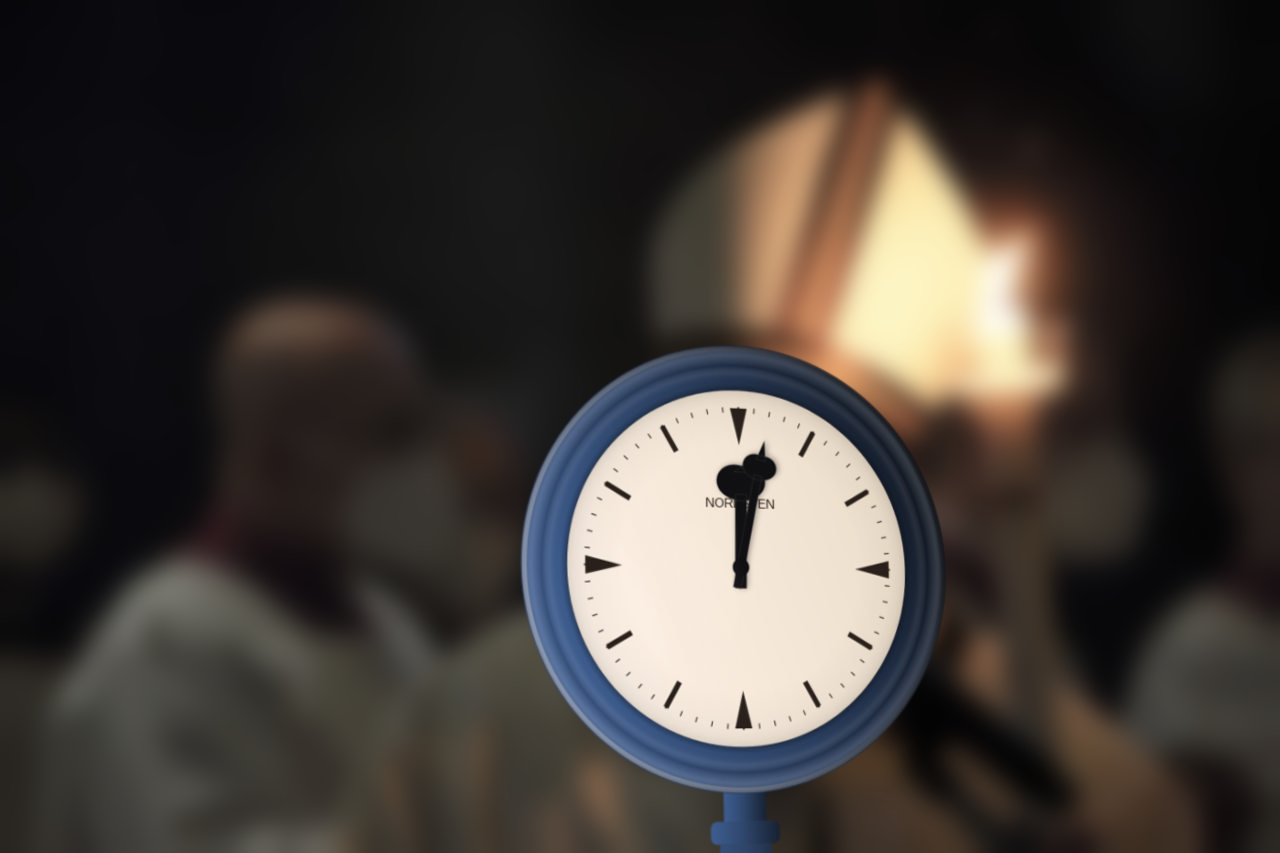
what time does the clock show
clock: 12:02
